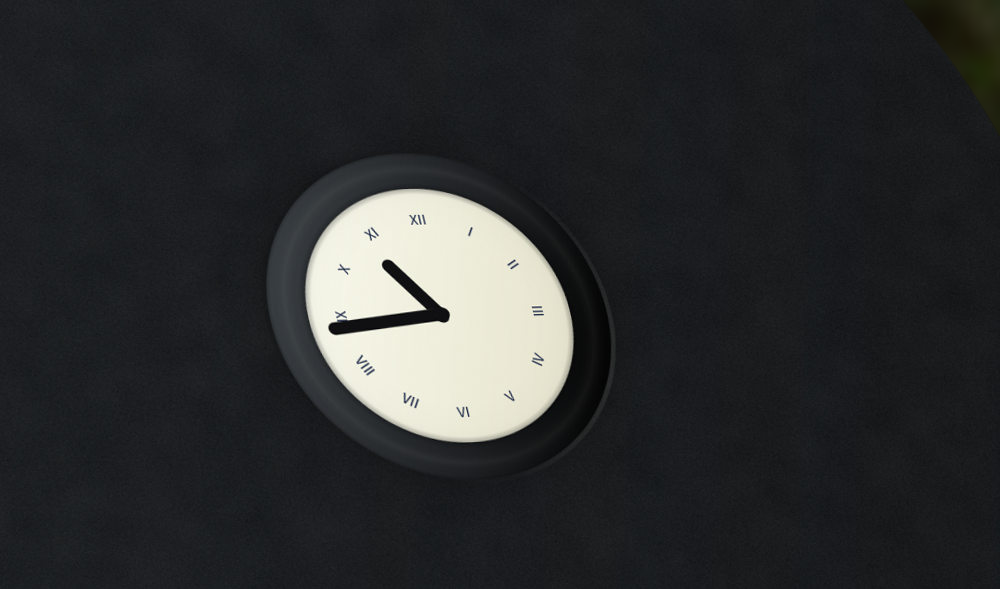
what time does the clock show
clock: 10:44
